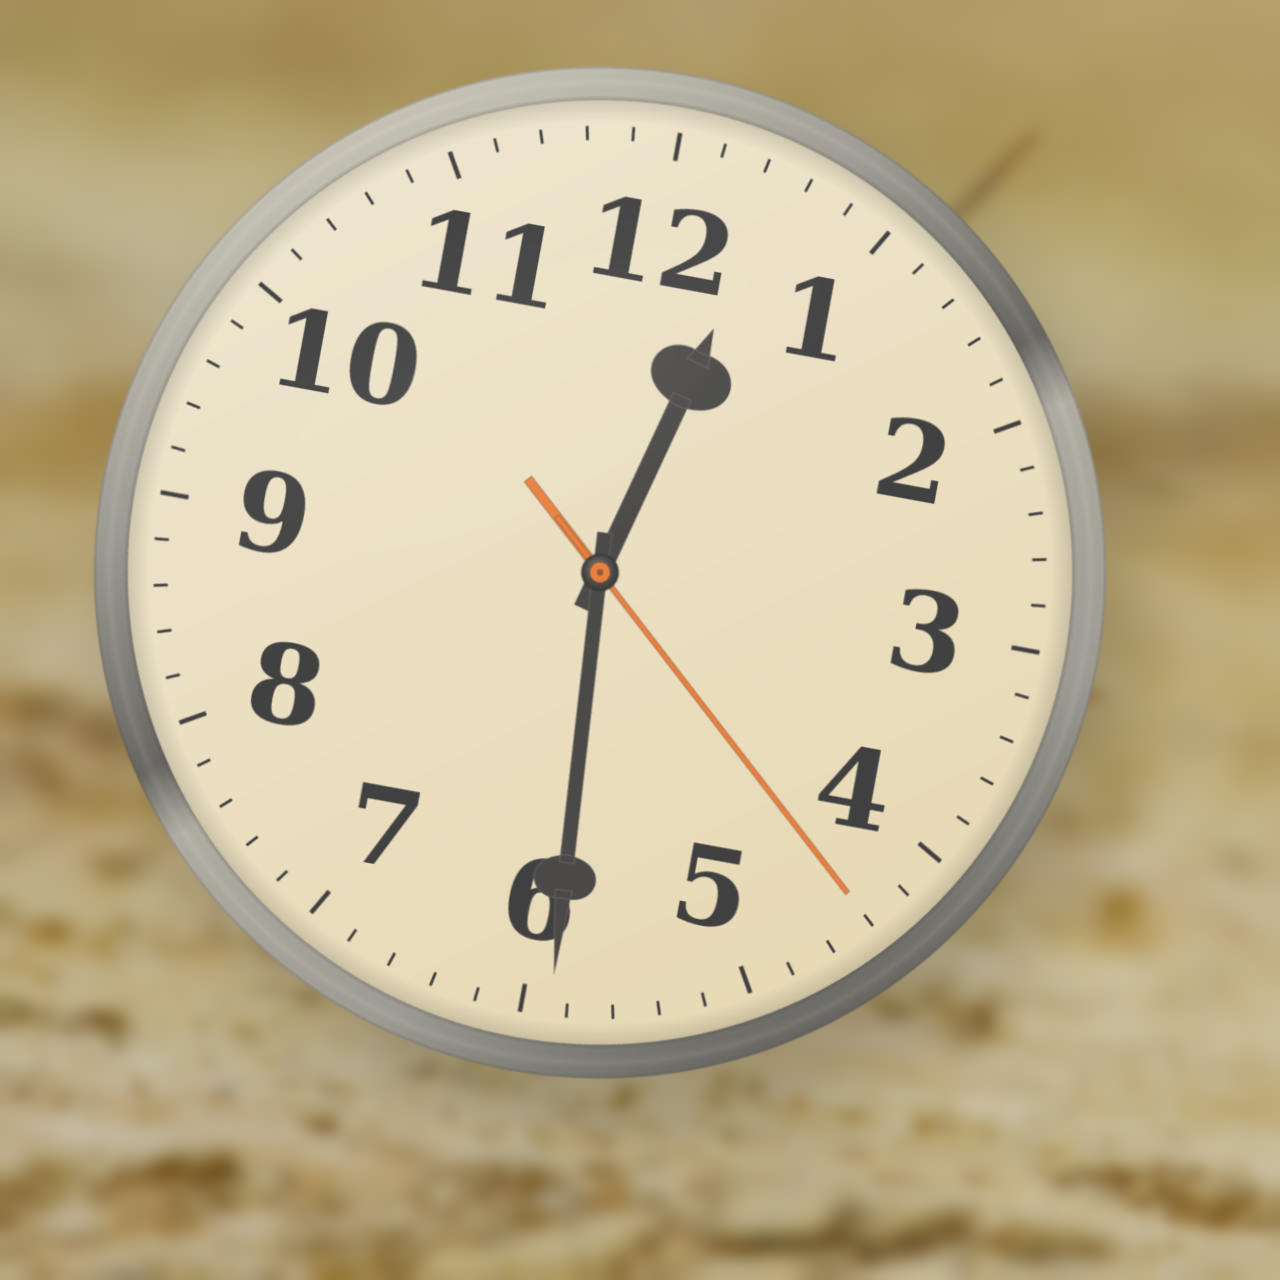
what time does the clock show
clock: 12:29:22
